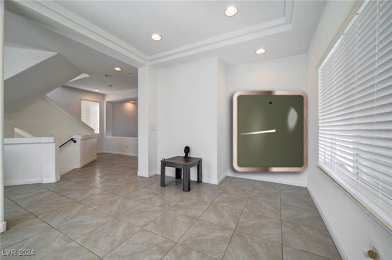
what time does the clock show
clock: 8:44
